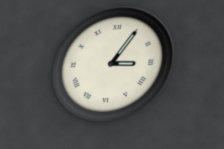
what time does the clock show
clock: 3:05
